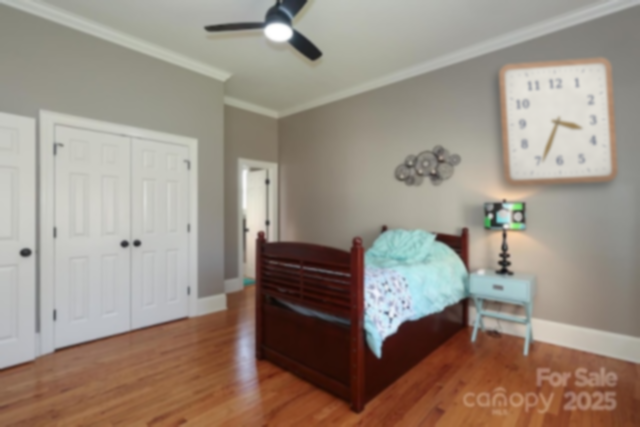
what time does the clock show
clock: 3:34
